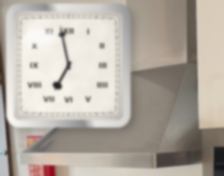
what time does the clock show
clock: 6:58
